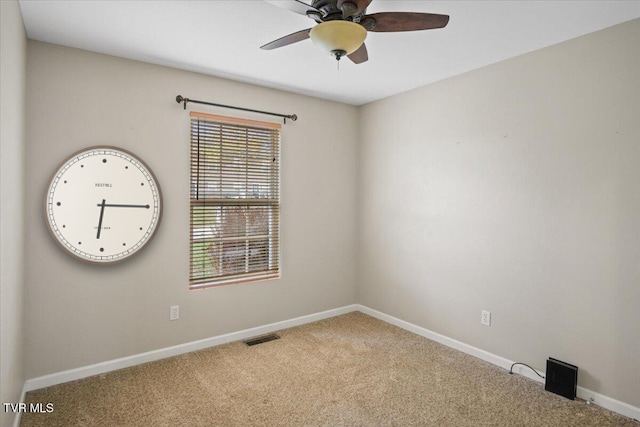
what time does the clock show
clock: 6:15
